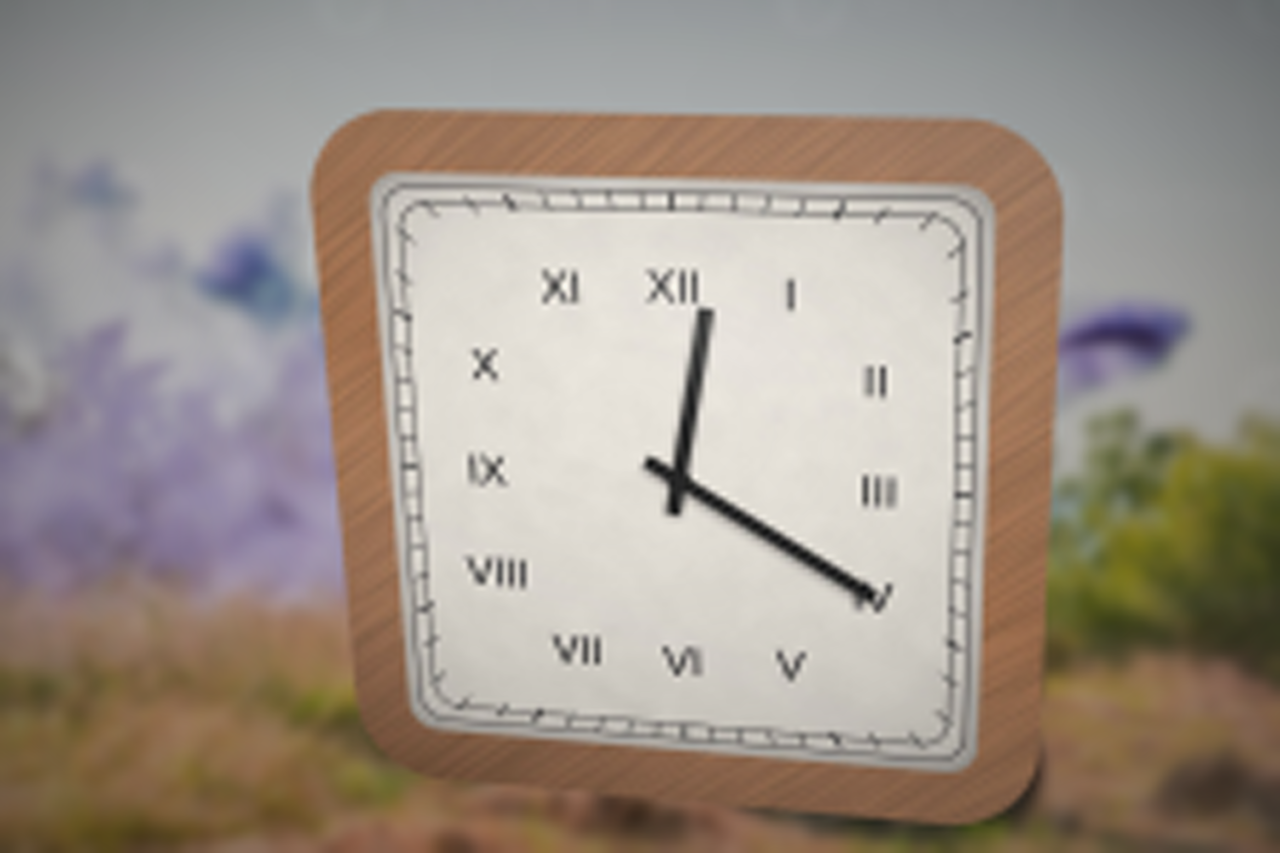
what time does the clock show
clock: 12:20
